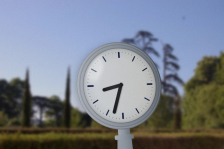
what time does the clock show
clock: 8:33
